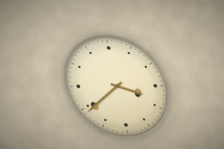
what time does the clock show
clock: 3:39
